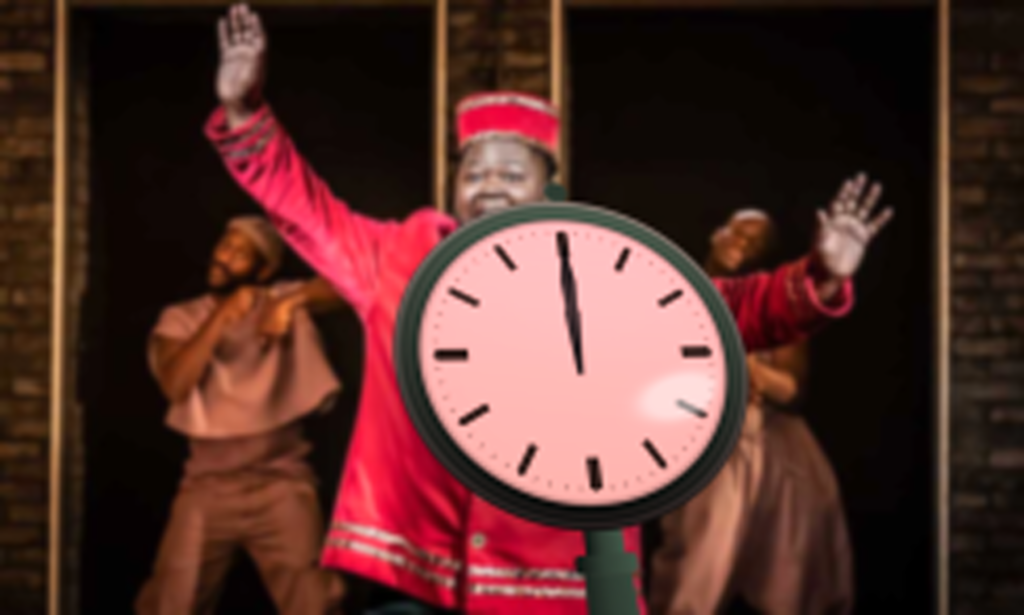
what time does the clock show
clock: 12:00
